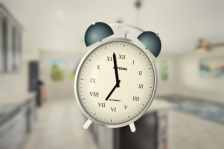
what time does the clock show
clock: 6:57
